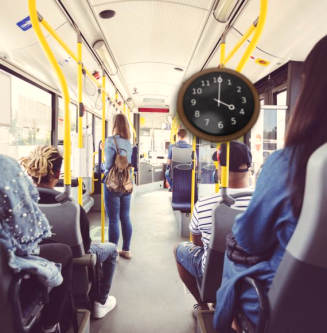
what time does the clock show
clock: 4:01
